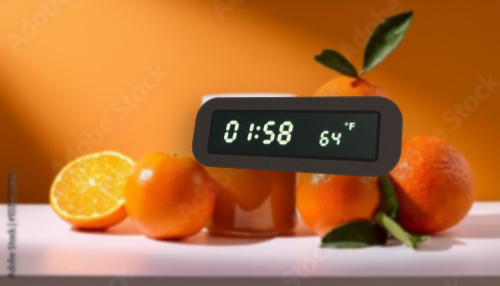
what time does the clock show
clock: 1:58
